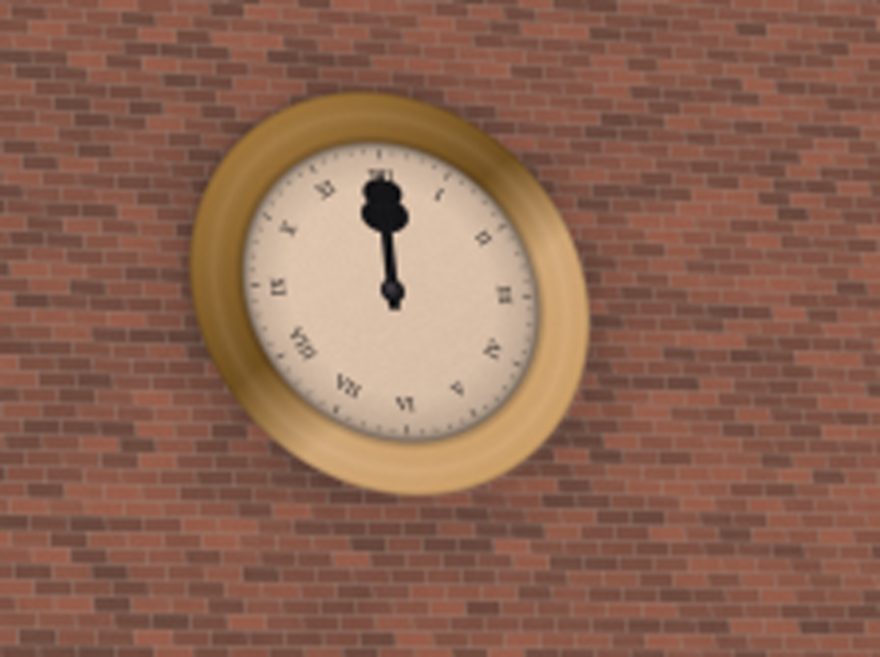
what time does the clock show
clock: 12:00
